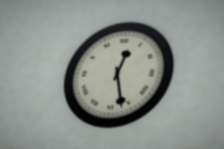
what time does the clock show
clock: 12:27
